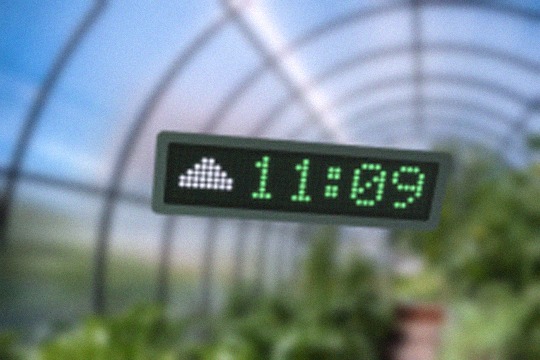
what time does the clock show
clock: 11:09
